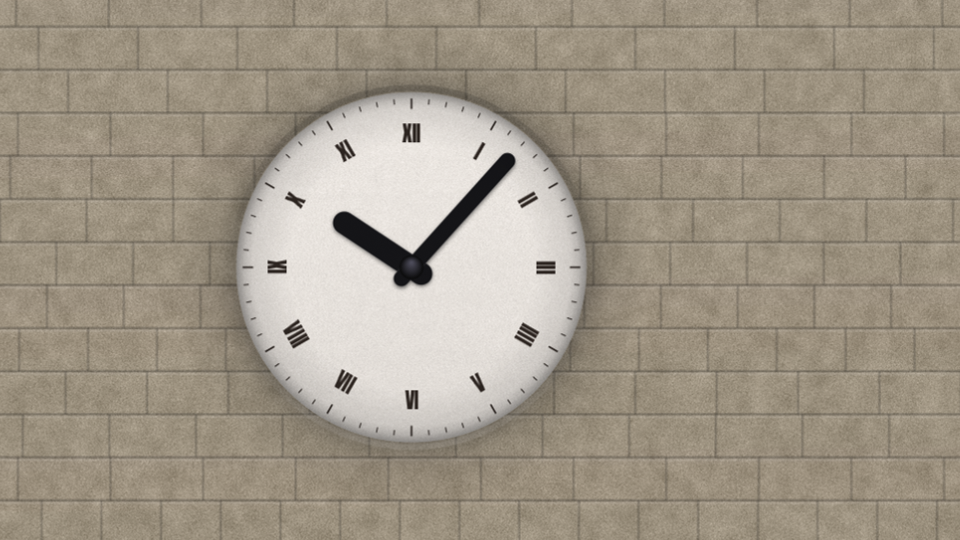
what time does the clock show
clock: 10:07
